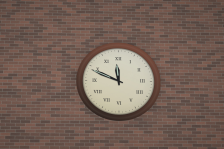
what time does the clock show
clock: 11:49
